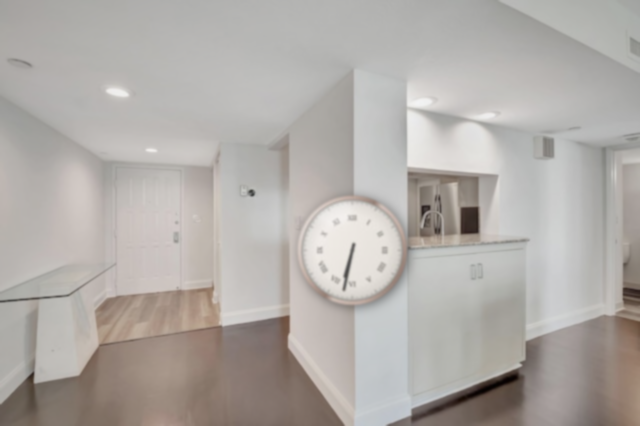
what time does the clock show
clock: 6:32
